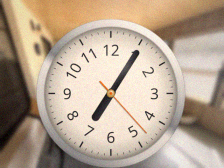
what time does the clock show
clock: 7:05:23
